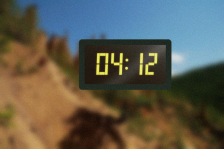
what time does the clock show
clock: 4:12
